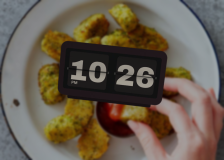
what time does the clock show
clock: 10:26
